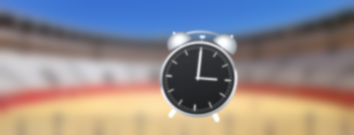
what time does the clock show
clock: 3:00
